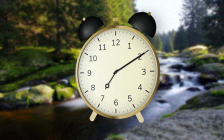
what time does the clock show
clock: 7:10
